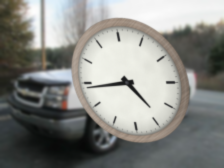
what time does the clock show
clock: 4:44
